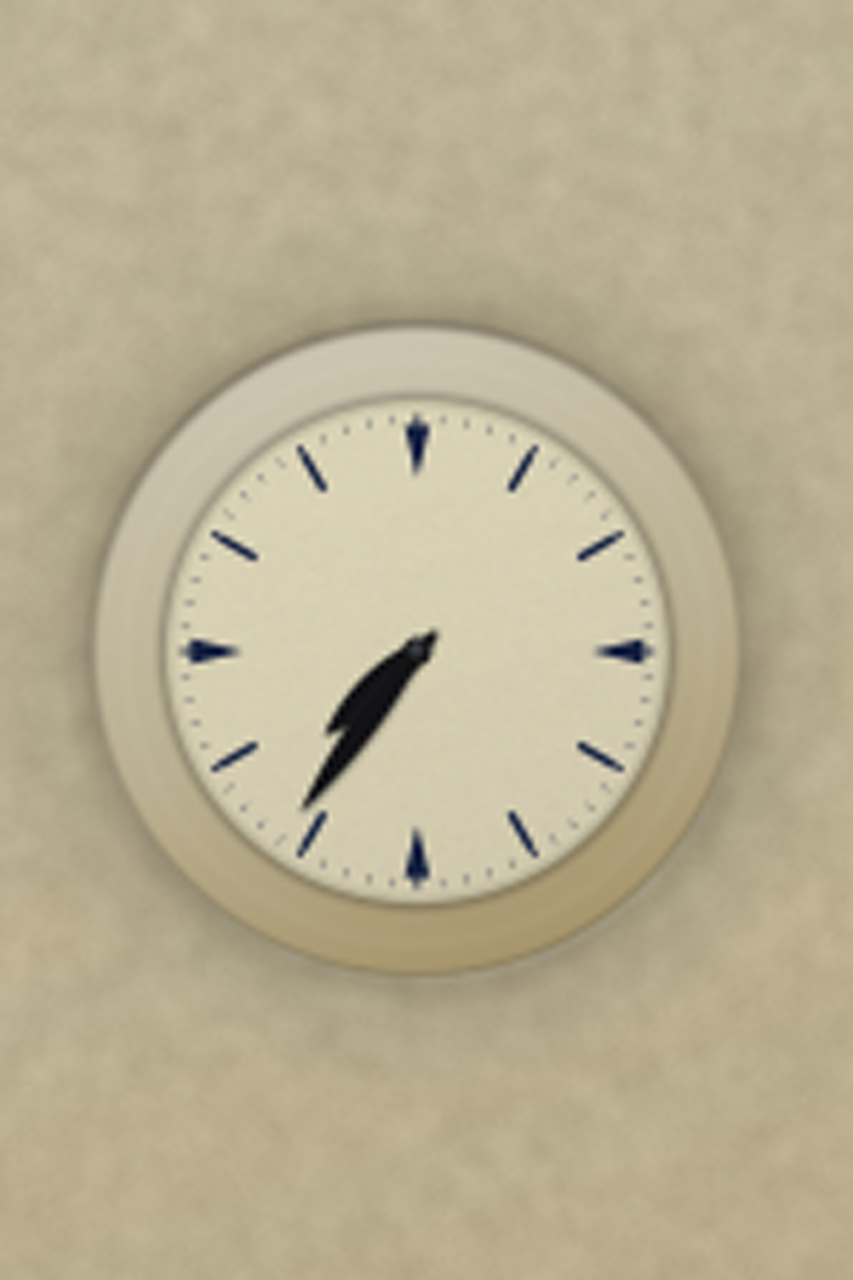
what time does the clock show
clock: 7:36
